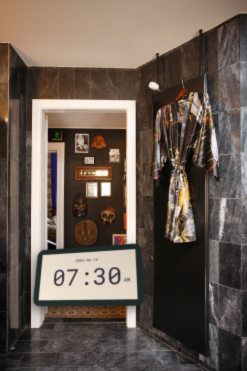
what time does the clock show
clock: 7:30
